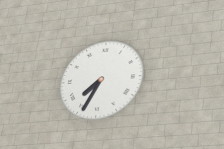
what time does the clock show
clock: 7:34
